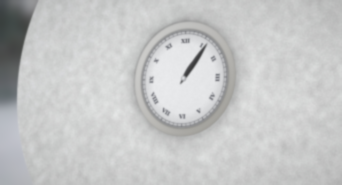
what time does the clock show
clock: 1:06
